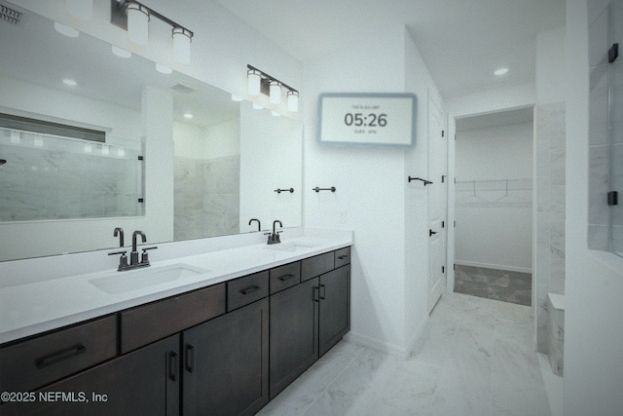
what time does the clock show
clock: 5:26
